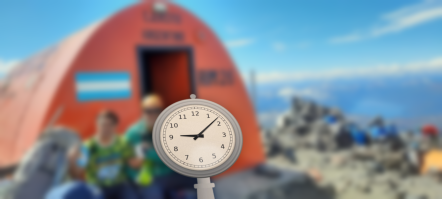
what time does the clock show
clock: 9:08
